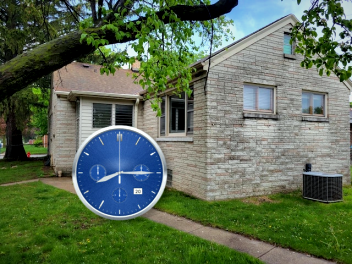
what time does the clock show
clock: 8:15
